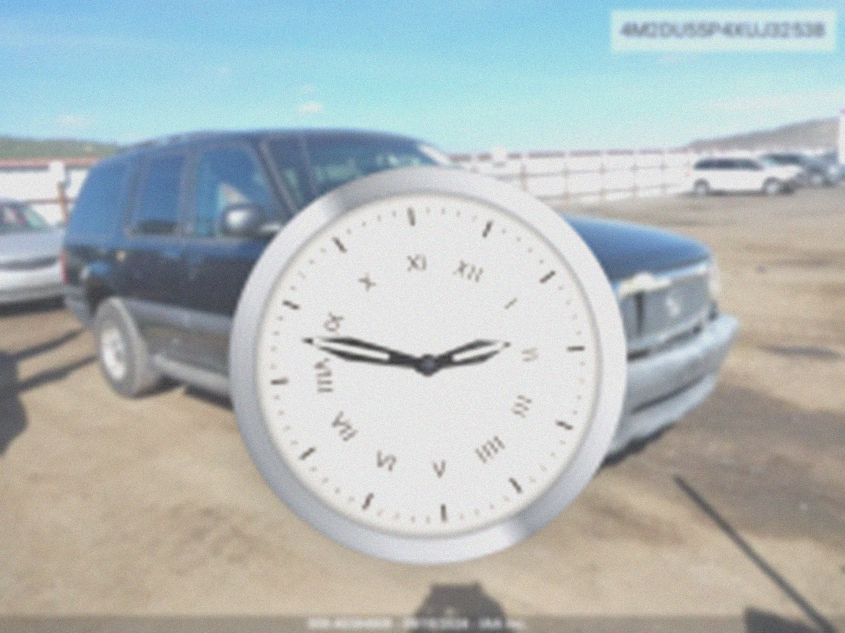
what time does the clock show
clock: 1:43
